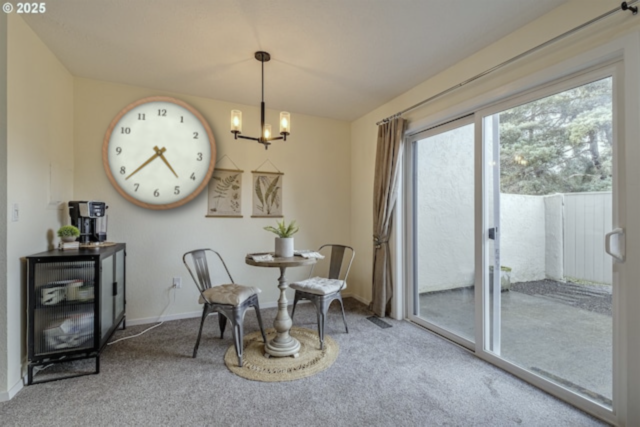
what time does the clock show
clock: 4:38
